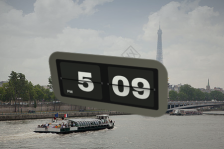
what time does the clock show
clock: 5:09
